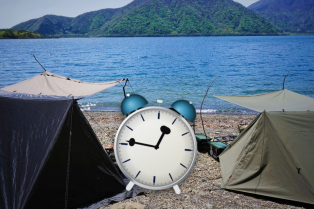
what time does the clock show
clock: 12:46
